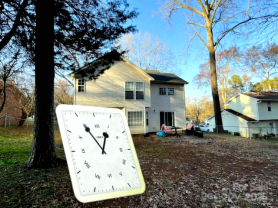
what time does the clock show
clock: 12:55
